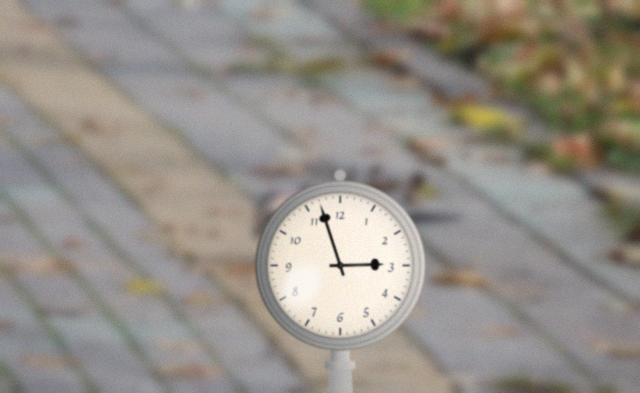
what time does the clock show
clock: 2:57
